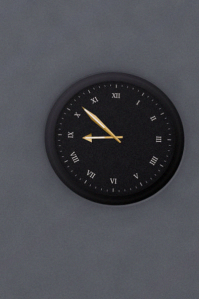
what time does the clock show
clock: 8:52
